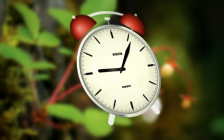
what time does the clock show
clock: 9:06
